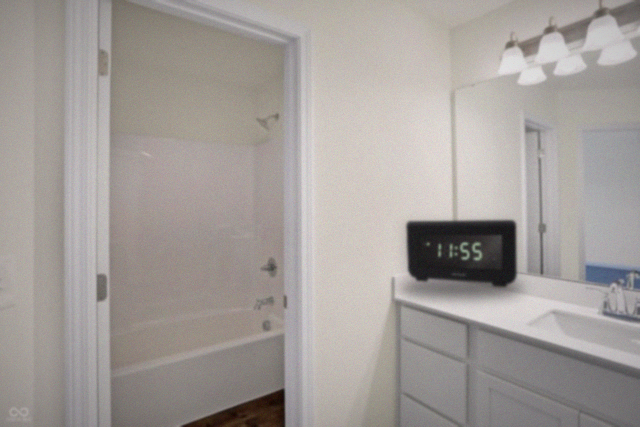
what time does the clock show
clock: 11:55
